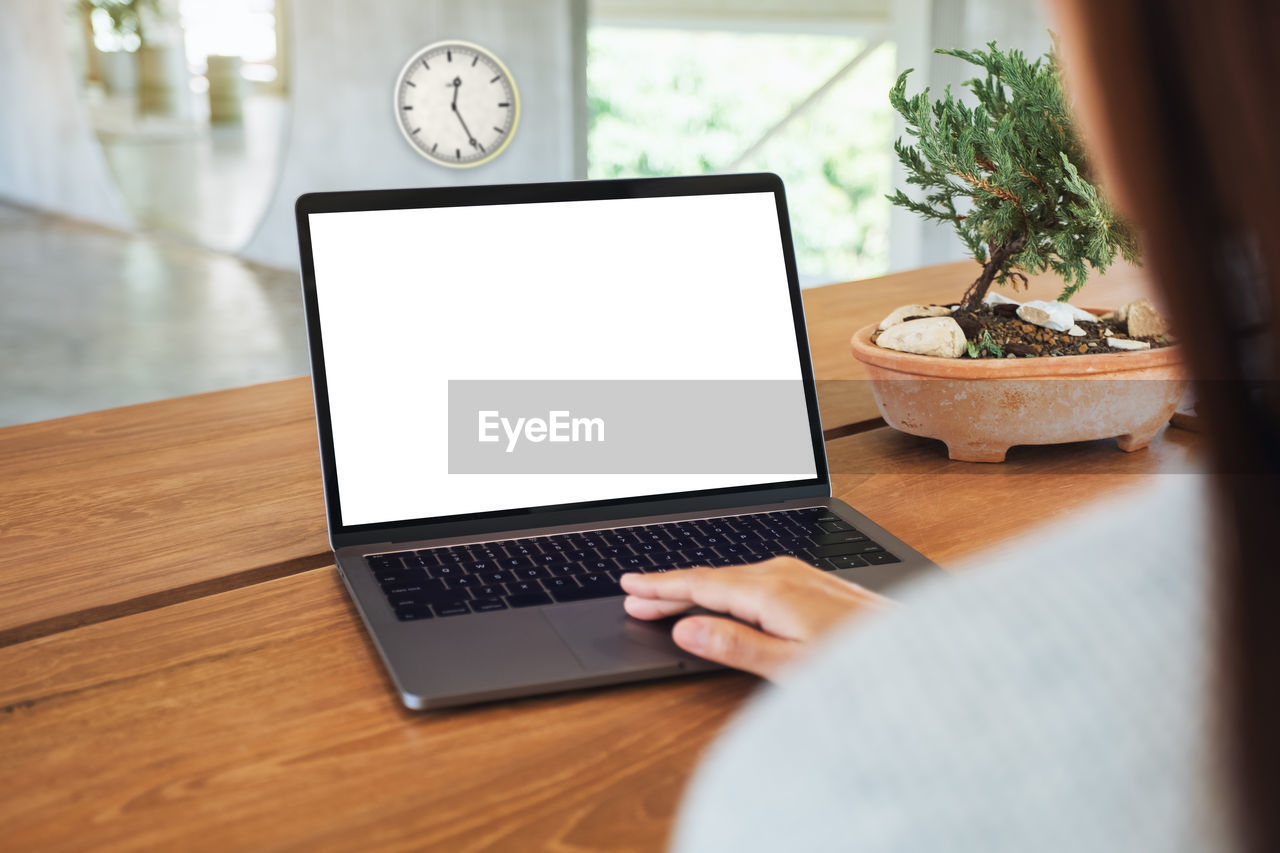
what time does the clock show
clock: 12:26
